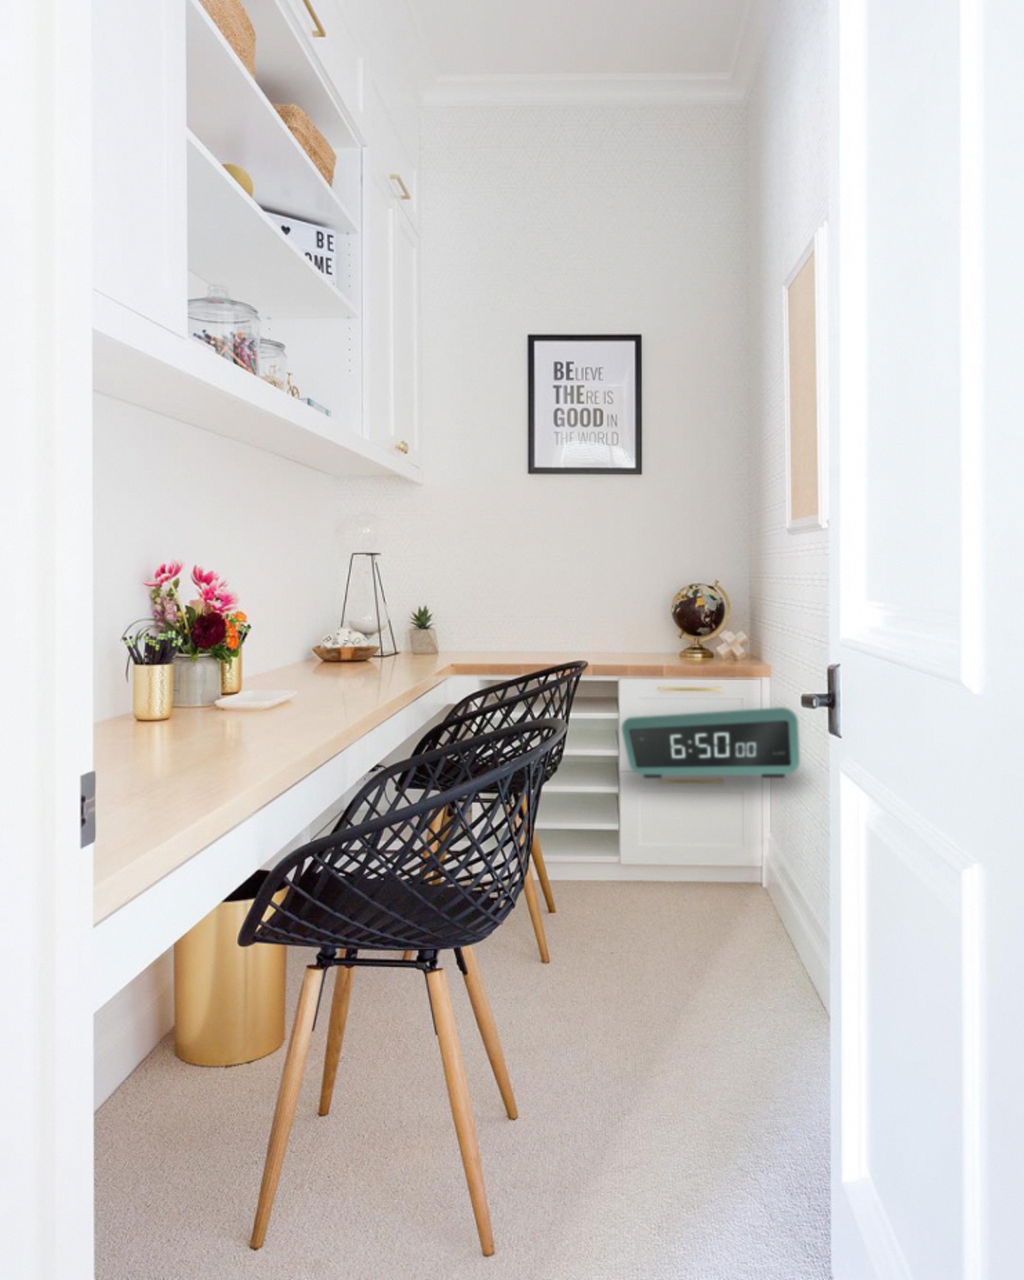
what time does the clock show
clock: 6:50
